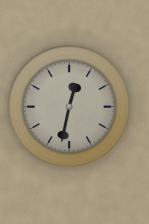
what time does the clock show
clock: 12:32
